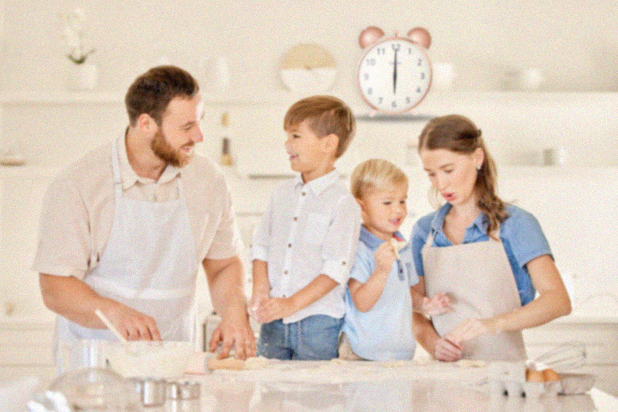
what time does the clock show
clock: 6:00
